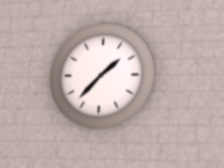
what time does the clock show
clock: 1:37
